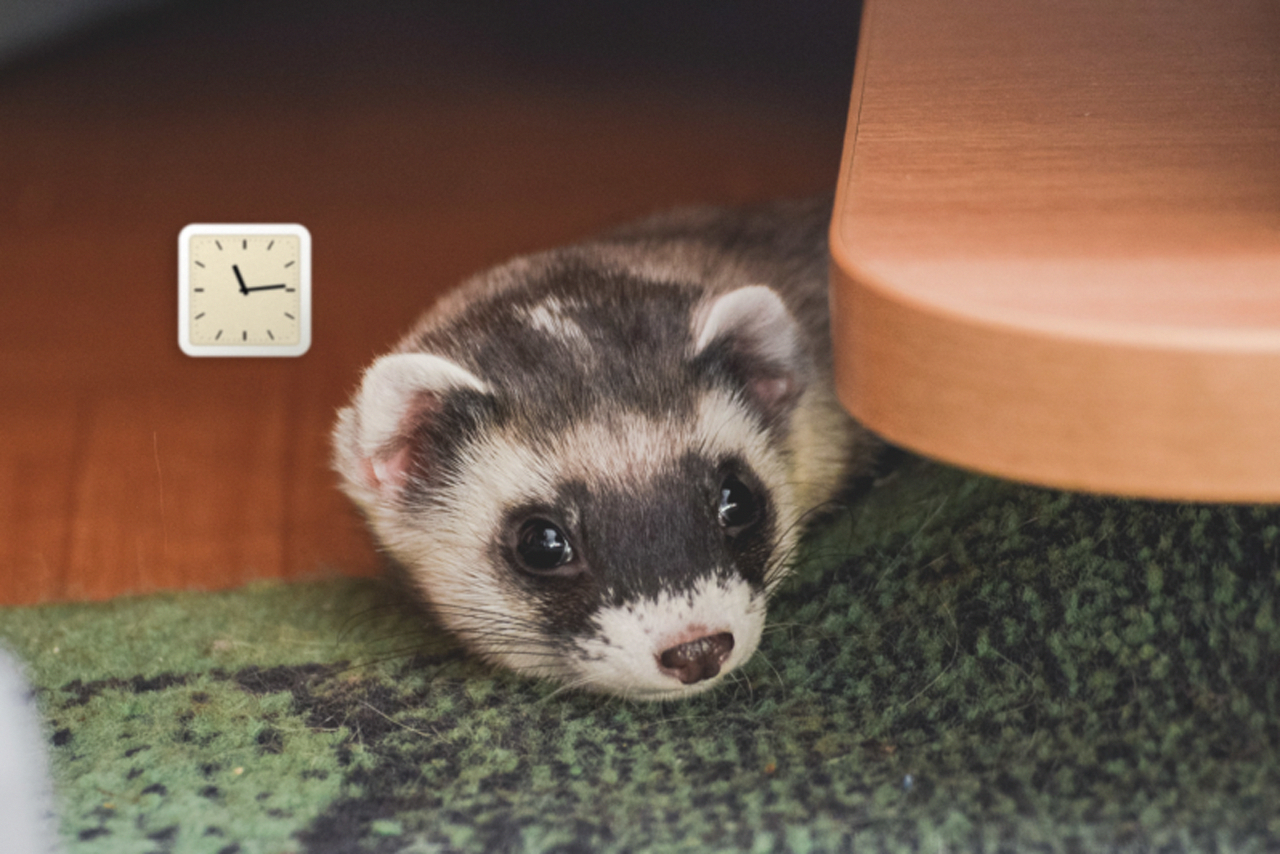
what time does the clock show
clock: 11:14
